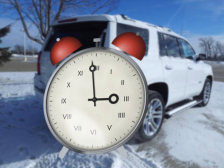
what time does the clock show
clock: 2:59
